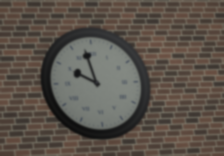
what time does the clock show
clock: 9:58
